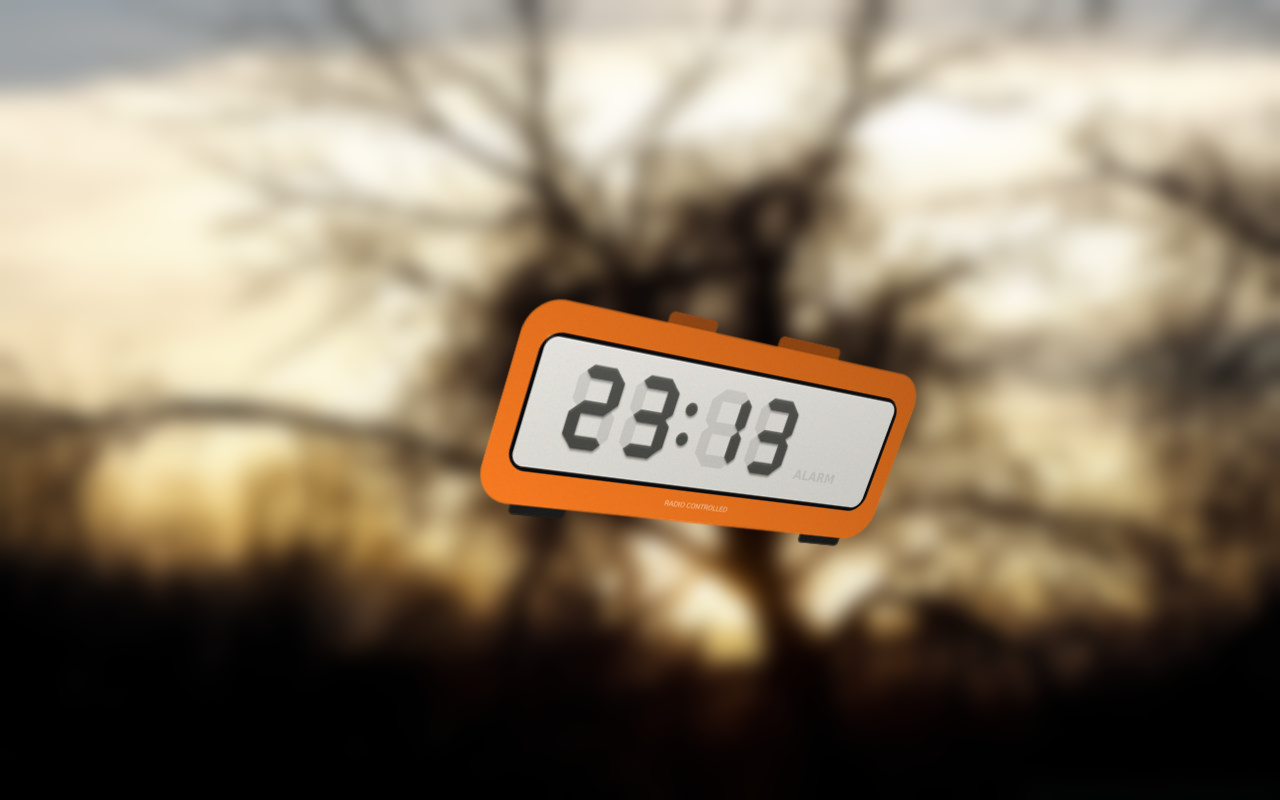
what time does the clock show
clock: 23:13
